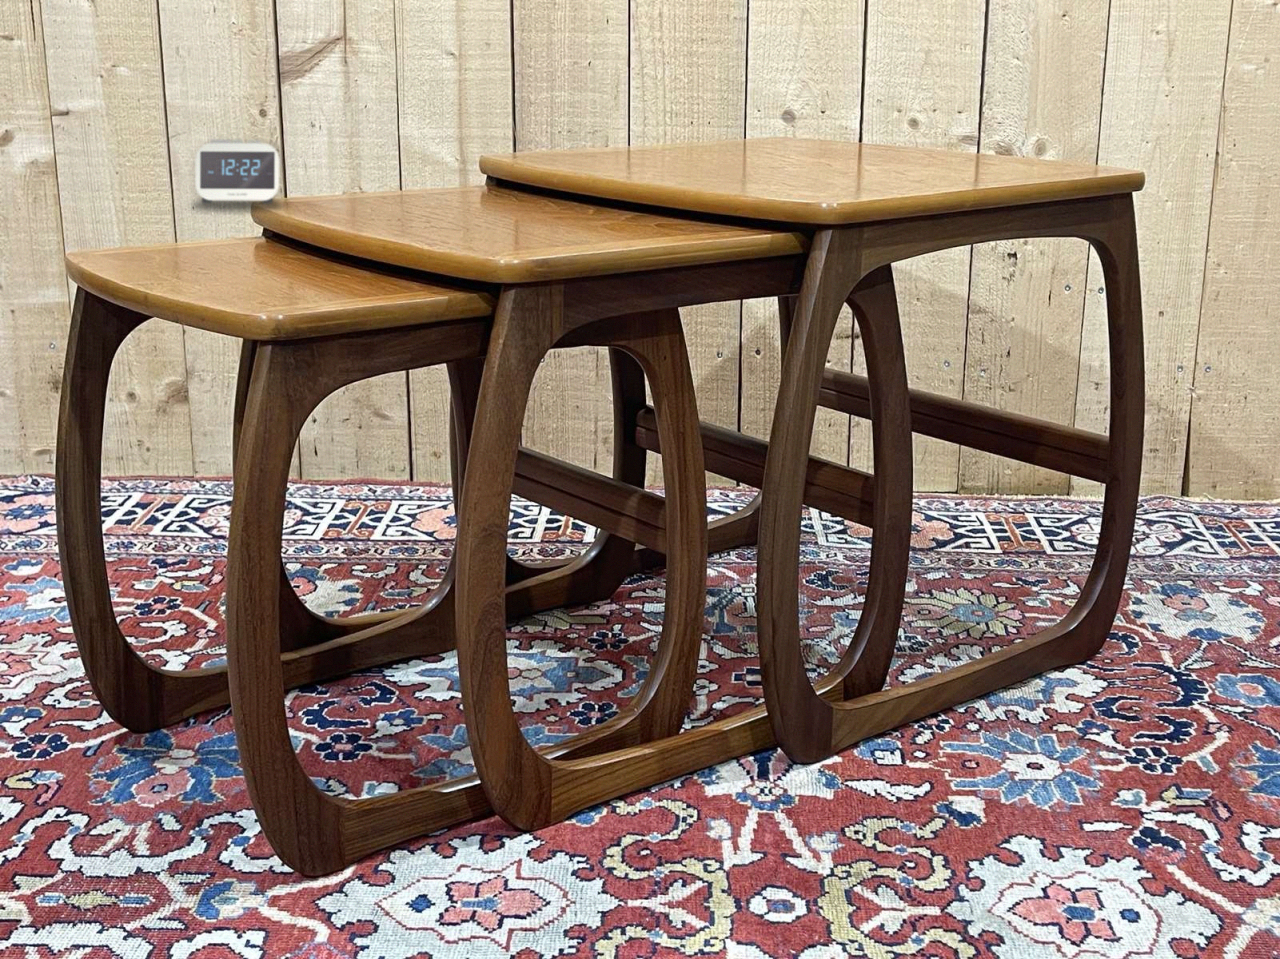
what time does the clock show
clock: 12:22
